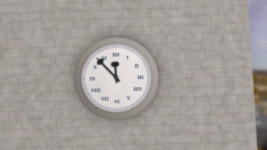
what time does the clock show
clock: 11:53
